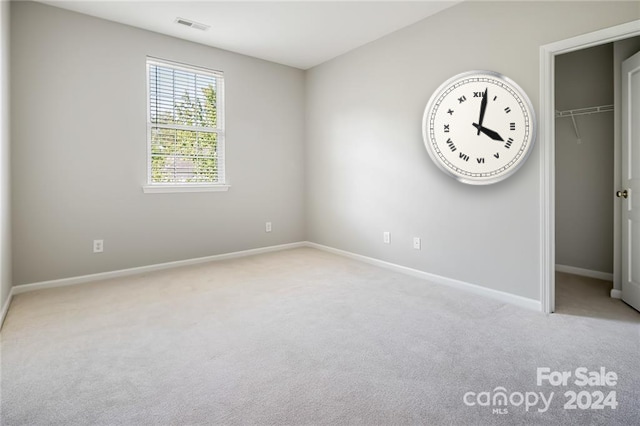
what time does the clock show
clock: 4:02
